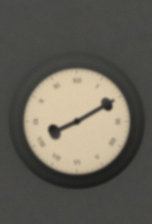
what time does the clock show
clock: 8:10
